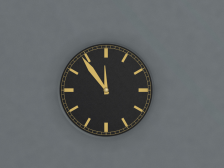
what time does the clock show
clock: 11:54
